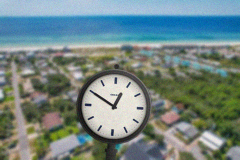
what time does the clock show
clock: 12:50
